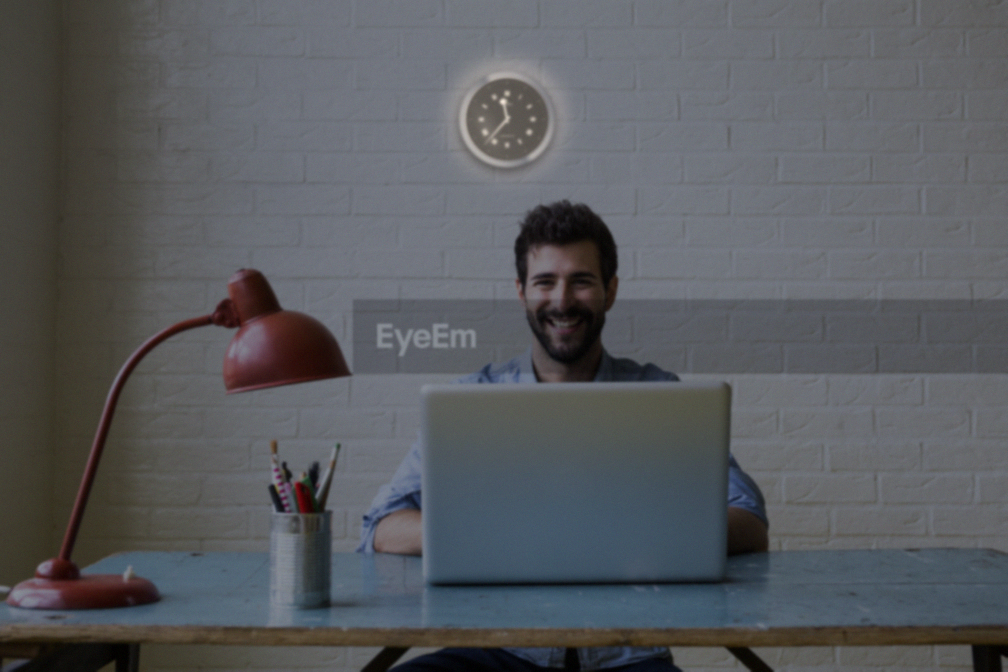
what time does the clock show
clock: 11:37
